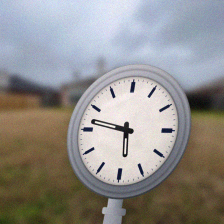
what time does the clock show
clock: 5:47
